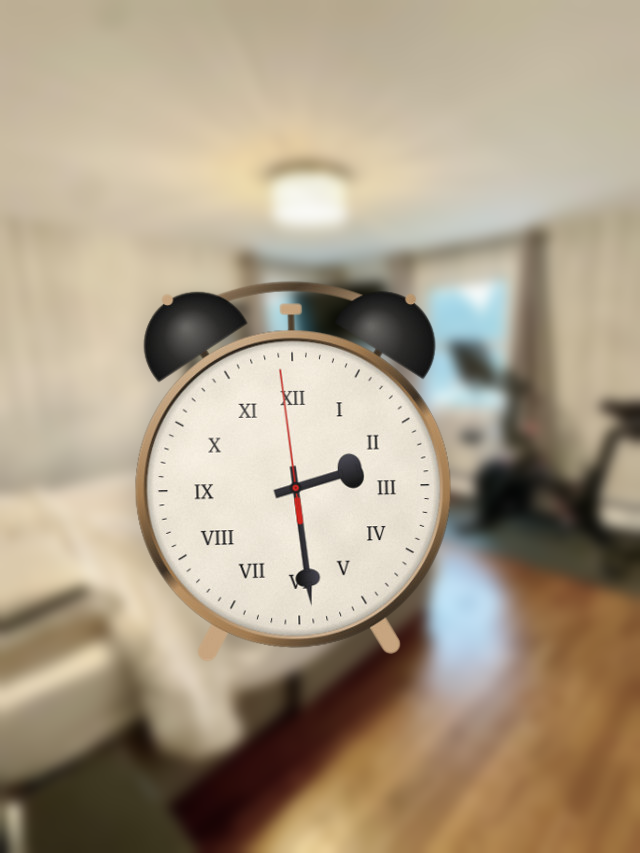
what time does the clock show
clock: 2:28:59
